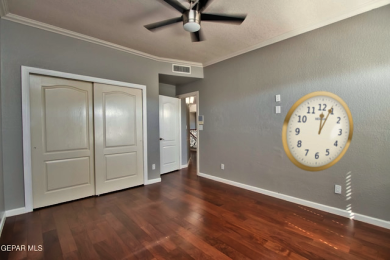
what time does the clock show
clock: 12:04
